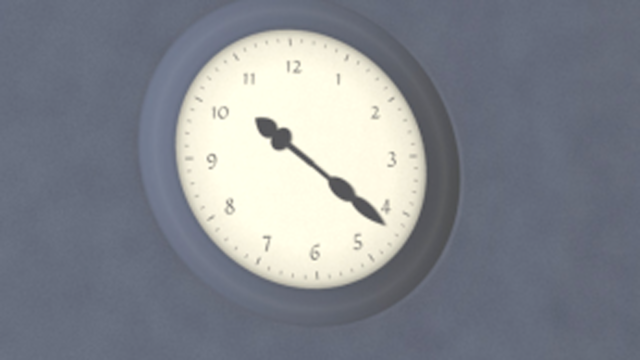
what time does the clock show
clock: 10:22
